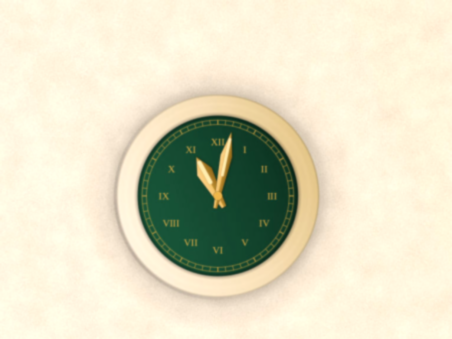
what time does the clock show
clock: 11:02
